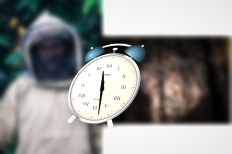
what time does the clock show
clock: 11:28
